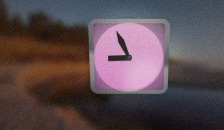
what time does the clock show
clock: 8:56
